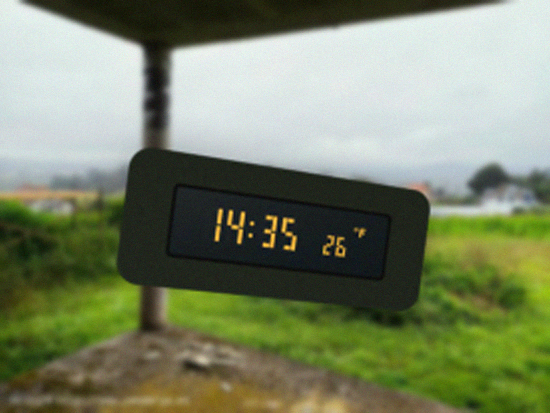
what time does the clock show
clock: 14:35
